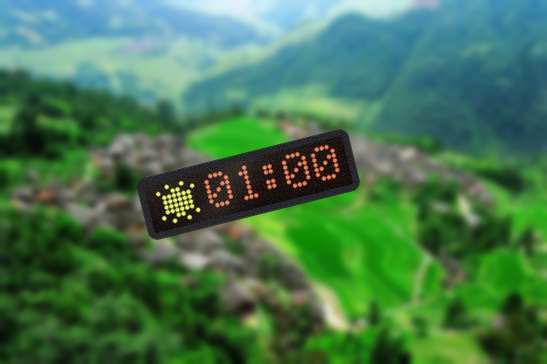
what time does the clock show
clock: 1:00
